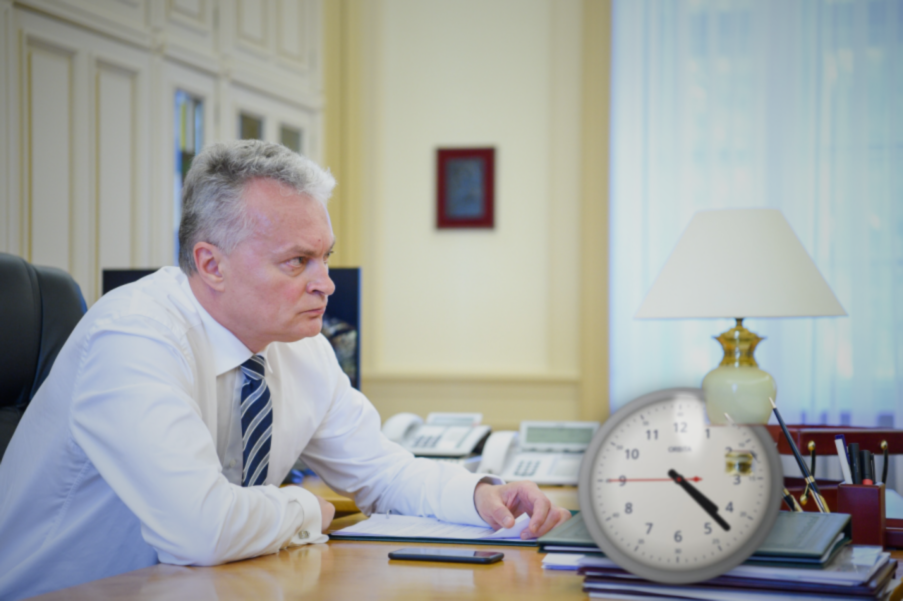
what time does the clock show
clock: 4:22:45
